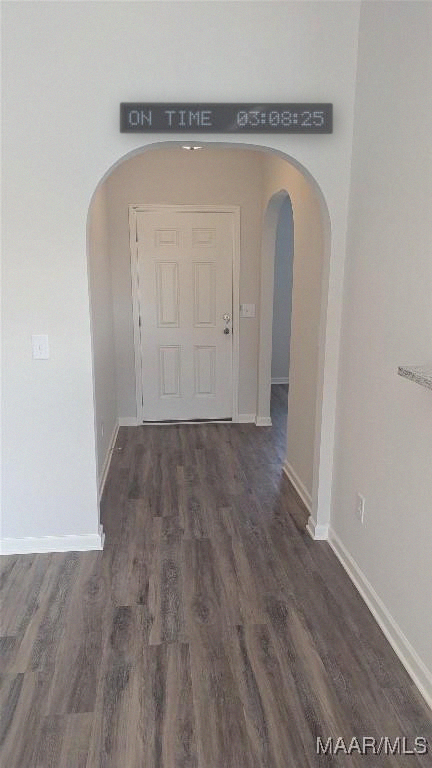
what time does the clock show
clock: 3:08:25
